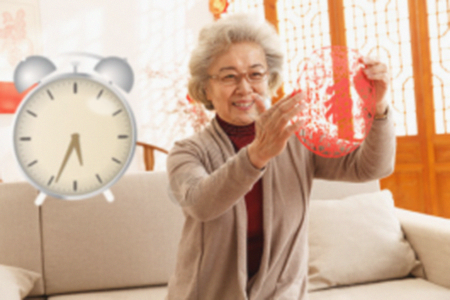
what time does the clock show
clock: 5:34
